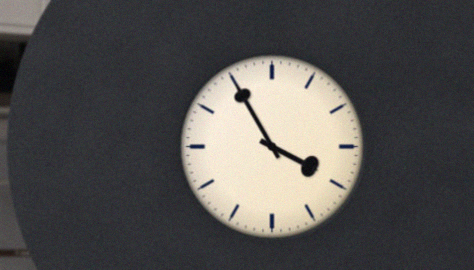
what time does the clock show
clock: 3:55
